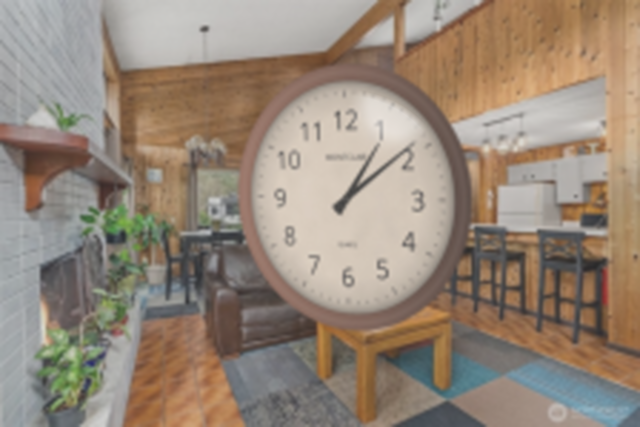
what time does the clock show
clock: 1:09
